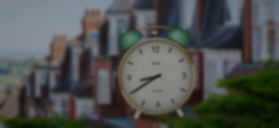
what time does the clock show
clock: 8:40
